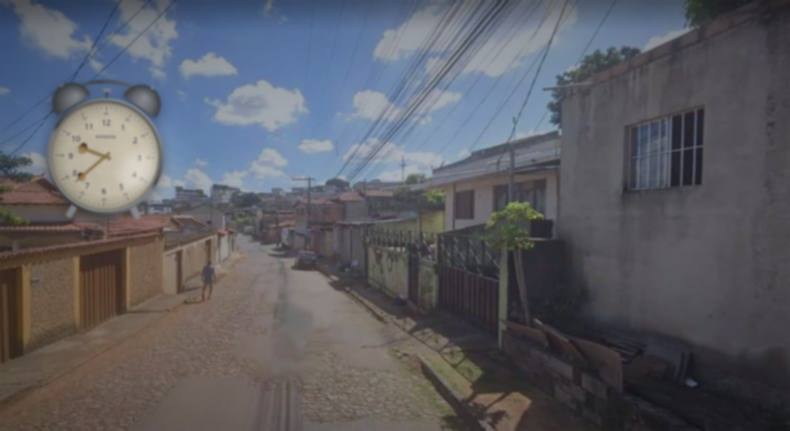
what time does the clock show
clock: 9:38
